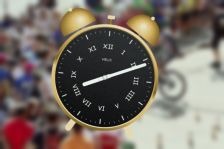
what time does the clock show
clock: 8:11
